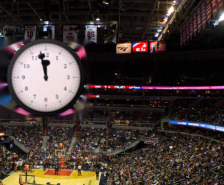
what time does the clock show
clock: 11:58
